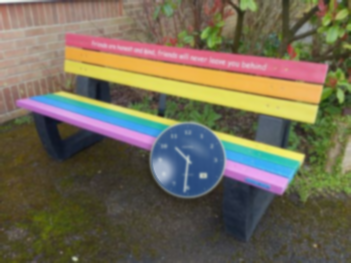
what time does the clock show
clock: 10:31
